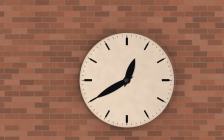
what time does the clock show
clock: 12:40
